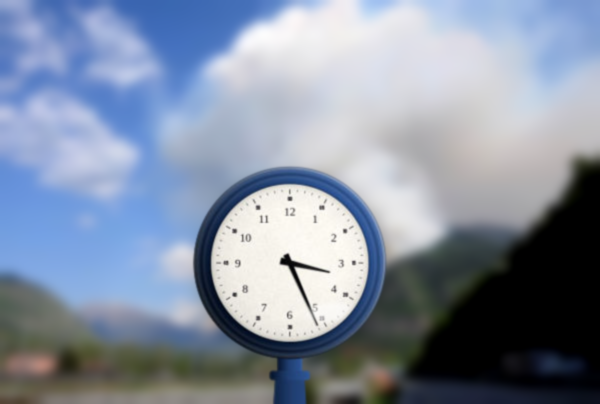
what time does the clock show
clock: 3:26
